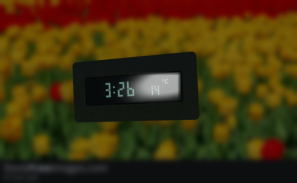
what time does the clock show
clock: 3:26
